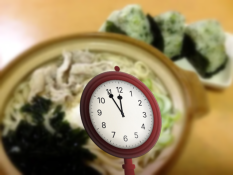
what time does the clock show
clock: 11:55
